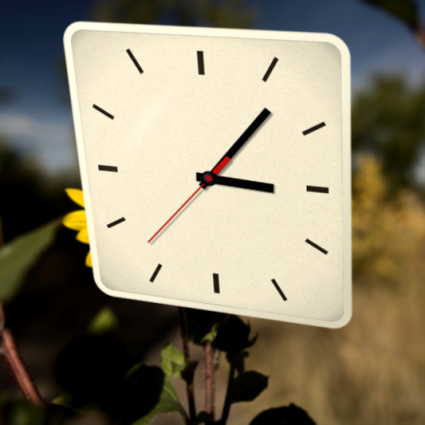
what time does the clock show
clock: 3:06:37
